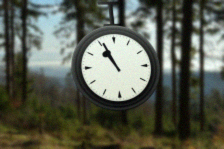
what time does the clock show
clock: 10:56
